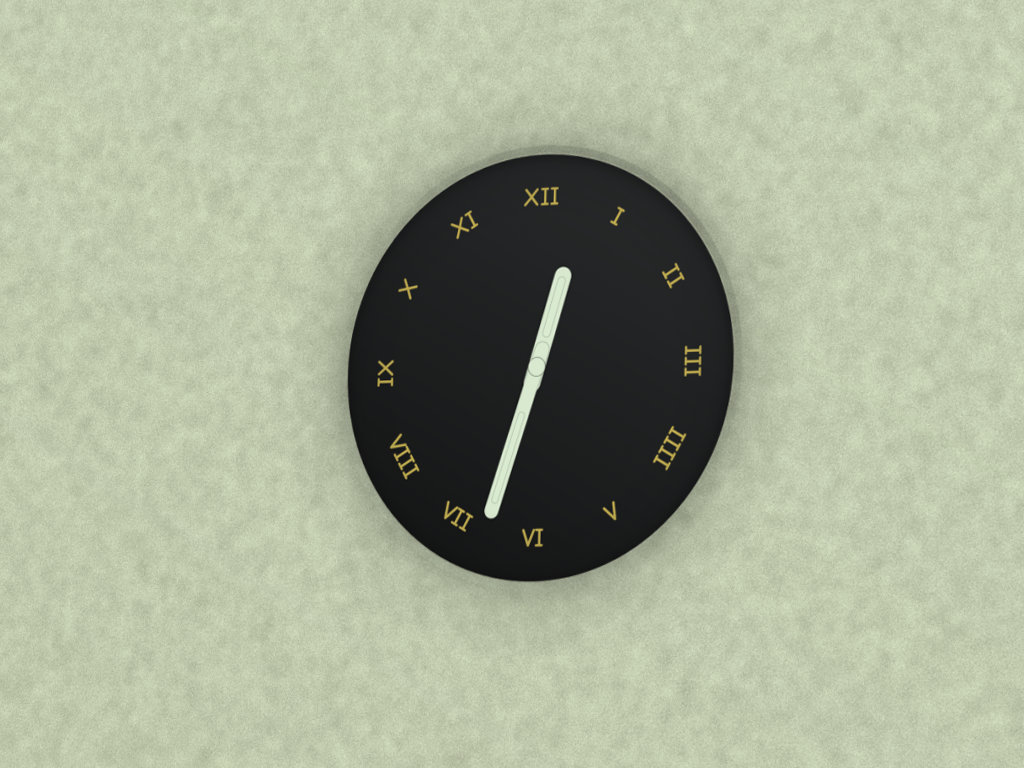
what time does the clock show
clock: 12:33
